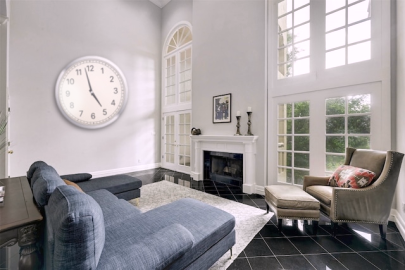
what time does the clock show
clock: 4:58
